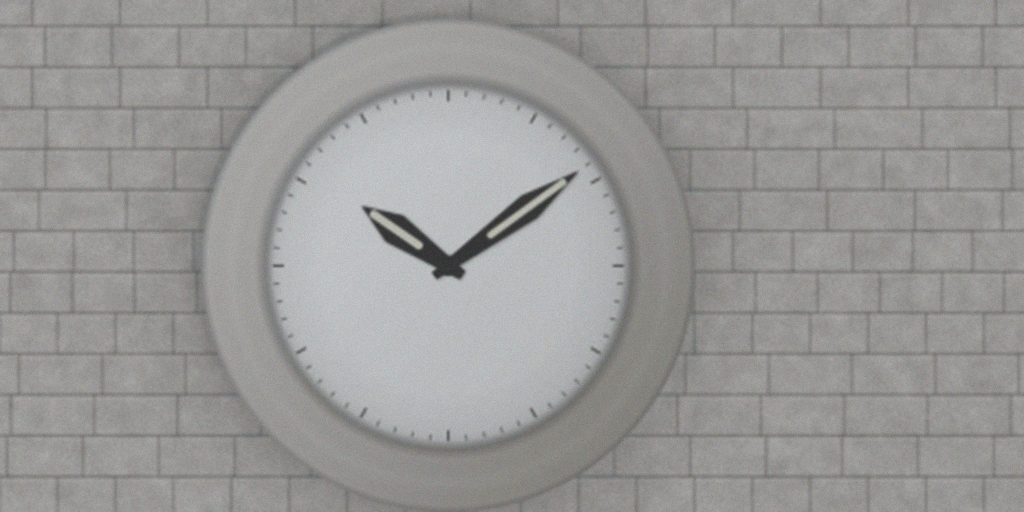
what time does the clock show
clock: 10:09
